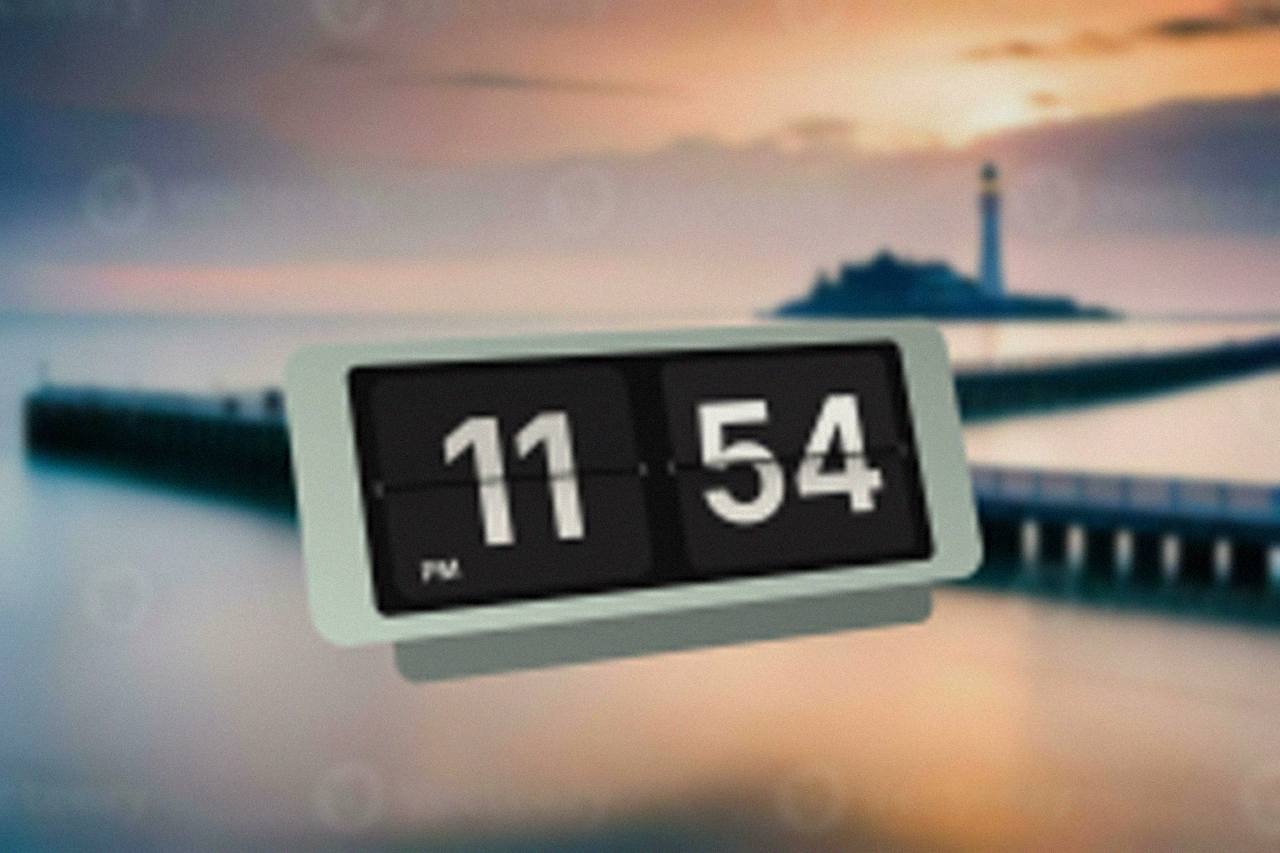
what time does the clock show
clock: 11:54
